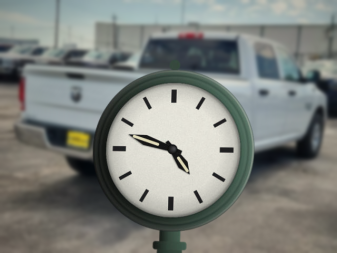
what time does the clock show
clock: 4:48
